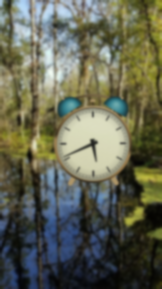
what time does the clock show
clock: 5:41
